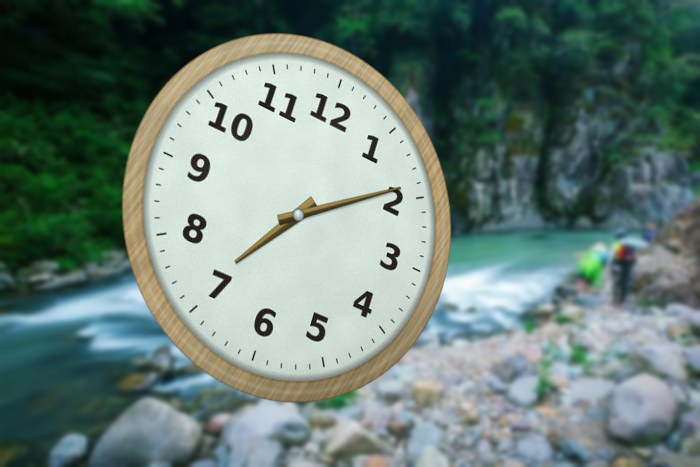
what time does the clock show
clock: 7:09
